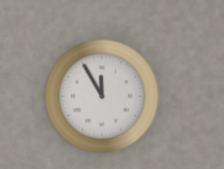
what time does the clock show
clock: 11:55
